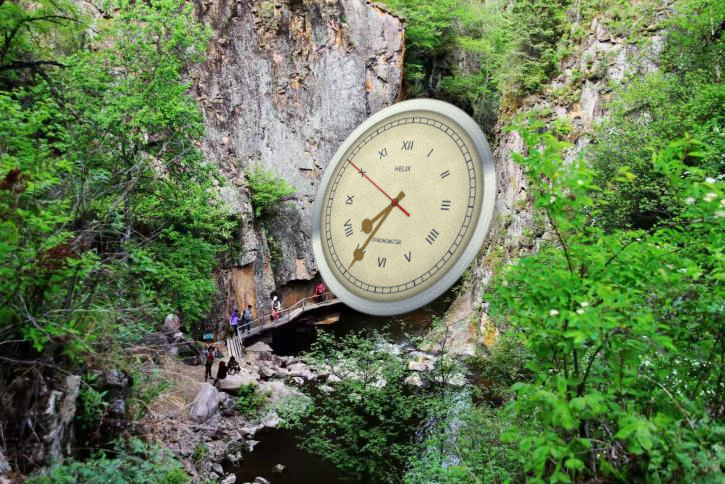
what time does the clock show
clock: 7:34:50
